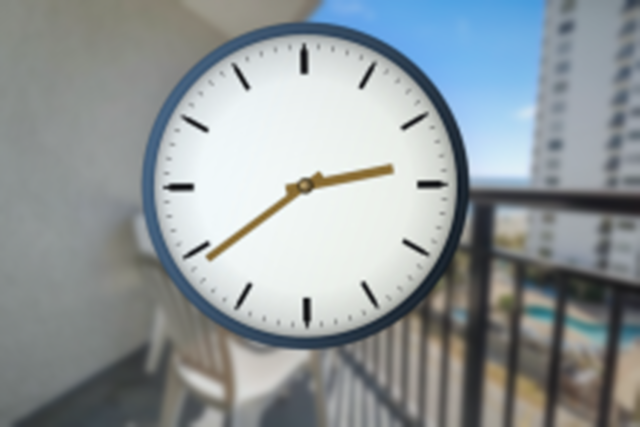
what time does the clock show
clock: 2:39
